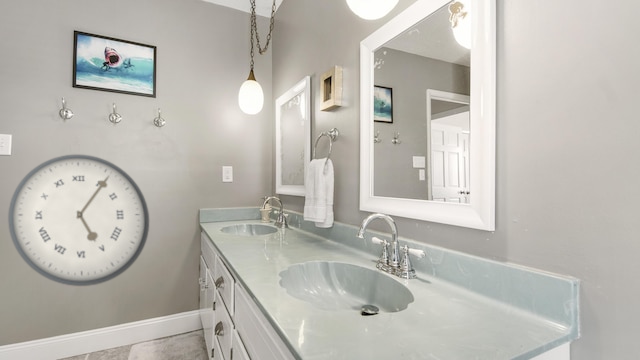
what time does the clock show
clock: 5:06
